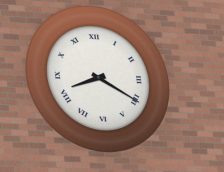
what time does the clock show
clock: 8:20
